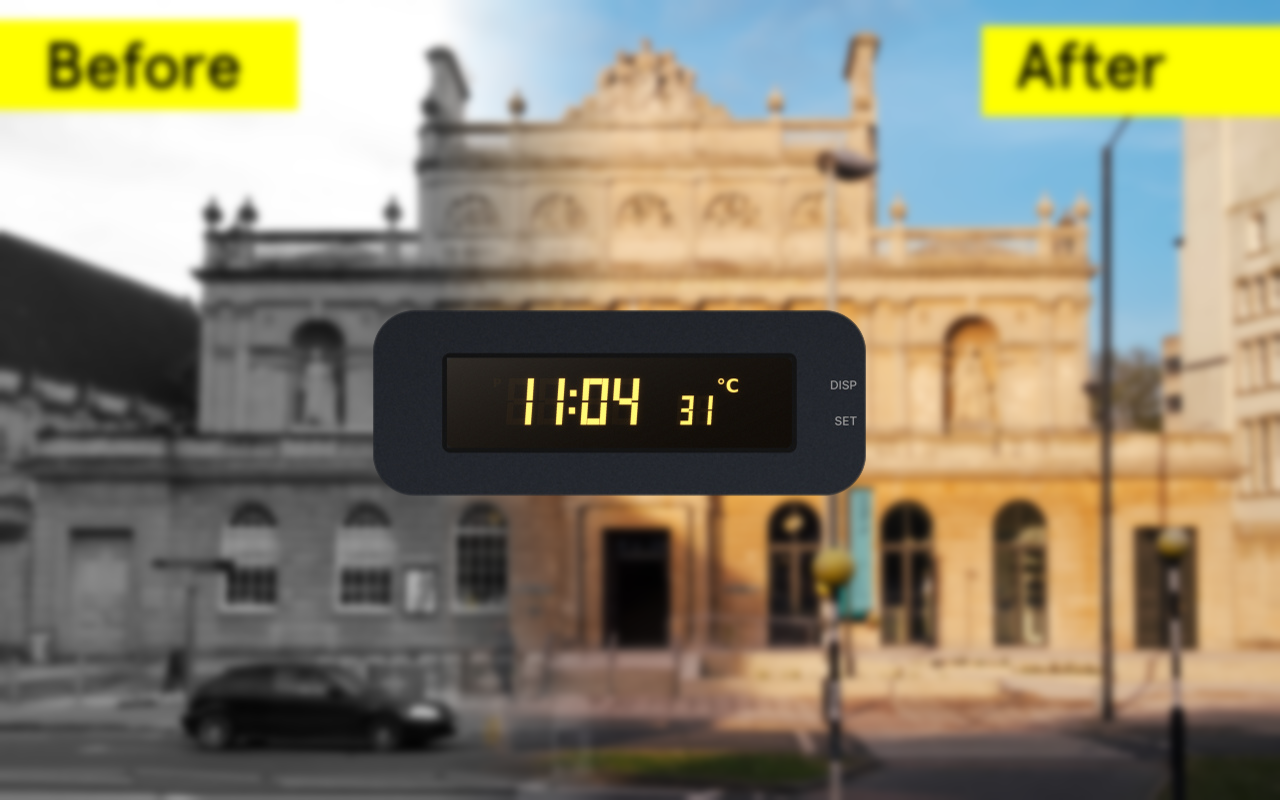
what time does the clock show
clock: 11:04
